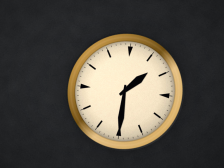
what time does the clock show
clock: 1:30
